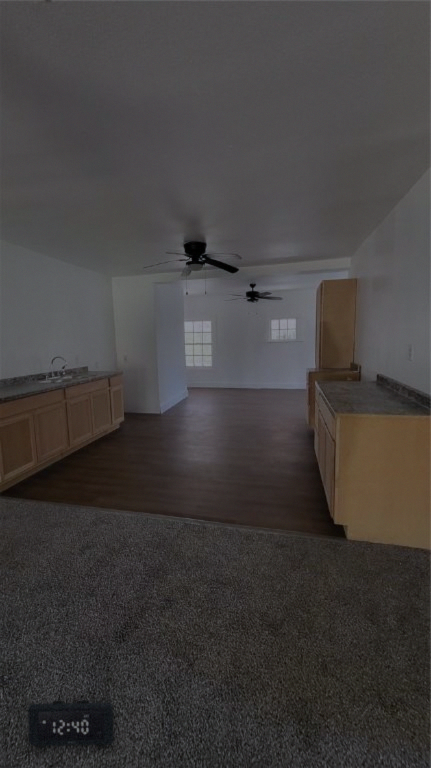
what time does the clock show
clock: 12:40
